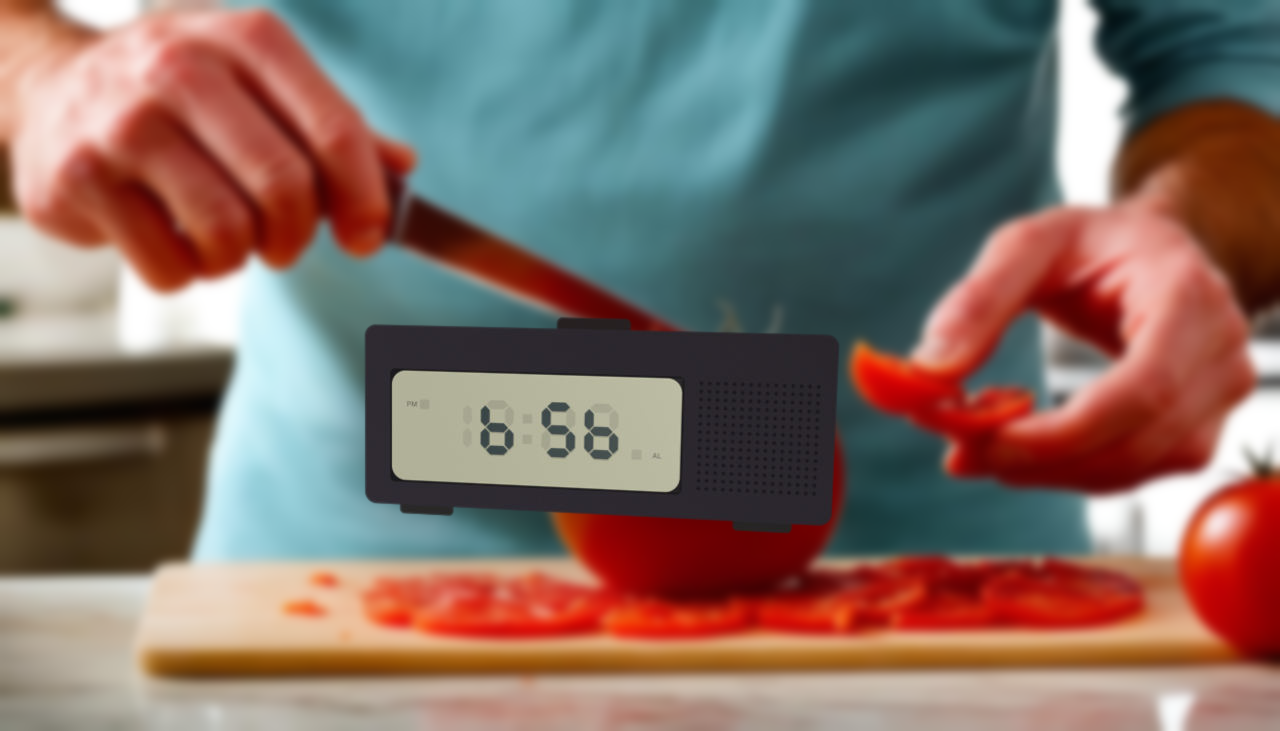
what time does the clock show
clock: 6:56
